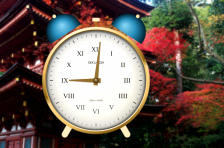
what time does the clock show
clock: 9:01
